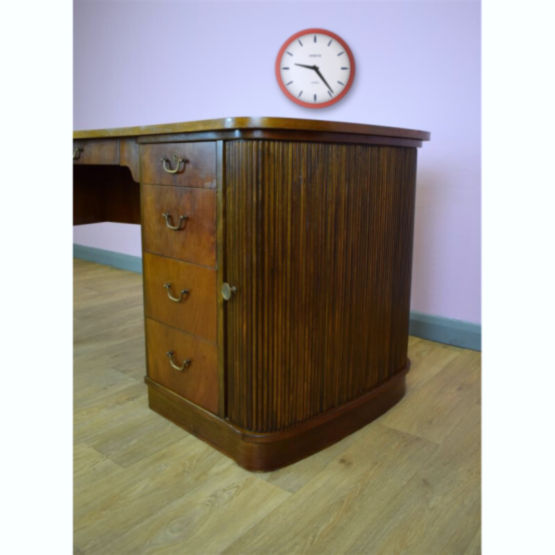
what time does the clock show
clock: 9:24
